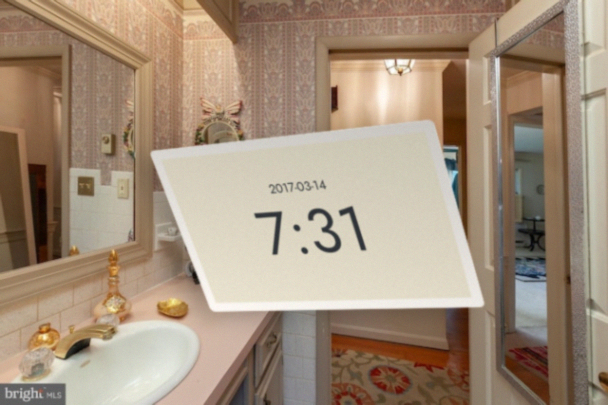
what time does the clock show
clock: 7:31
